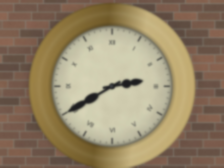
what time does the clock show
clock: 2:40
